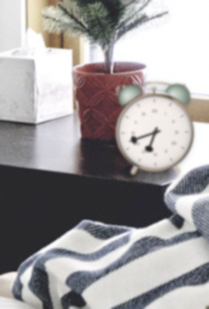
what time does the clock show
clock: 6:42
